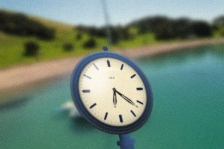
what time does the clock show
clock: 6:22
